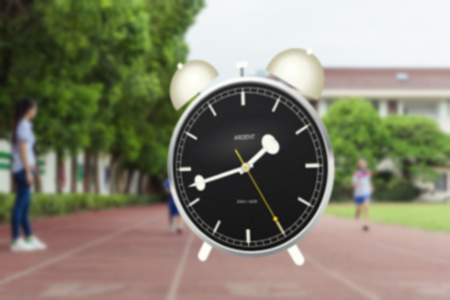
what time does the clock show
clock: 1:42:25
